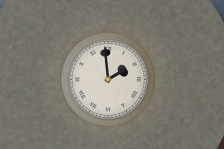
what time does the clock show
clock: 1:59
